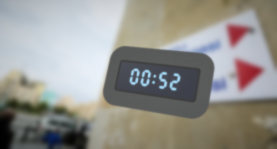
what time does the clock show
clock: 0:52
